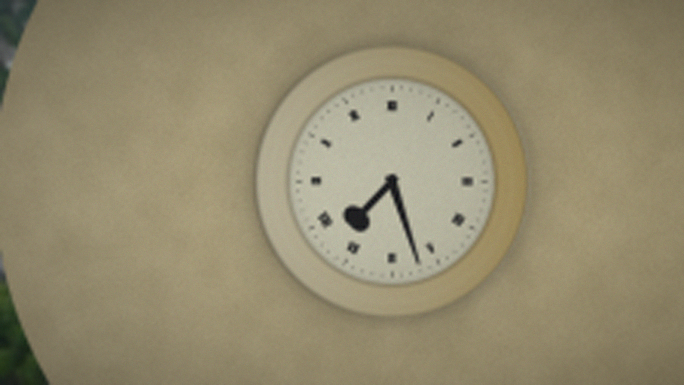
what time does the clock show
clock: 7:27
